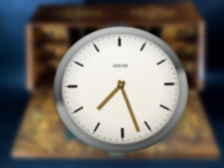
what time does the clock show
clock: 7:27
